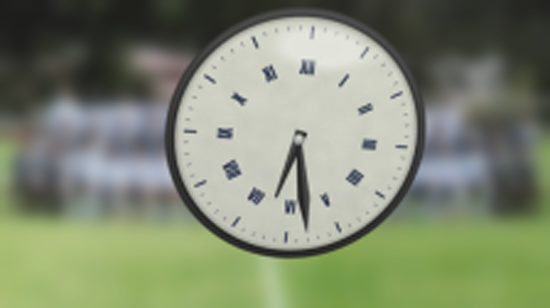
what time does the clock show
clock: 6:28
